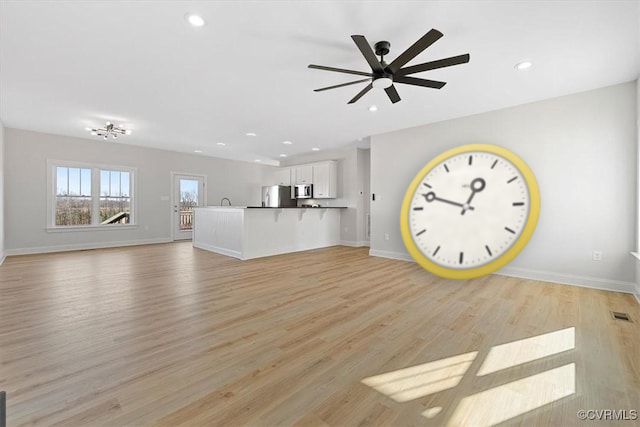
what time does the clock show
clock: 12:48
